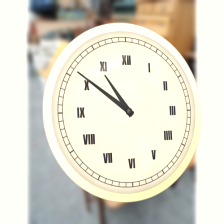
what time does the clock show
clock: 10:51
